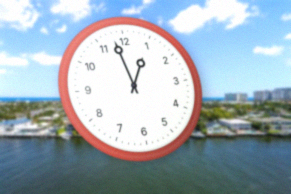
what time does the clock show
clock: 12:58
